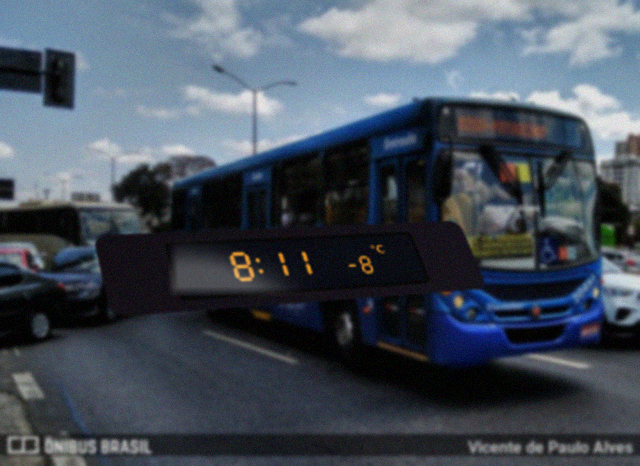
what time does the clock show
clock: 8:11
